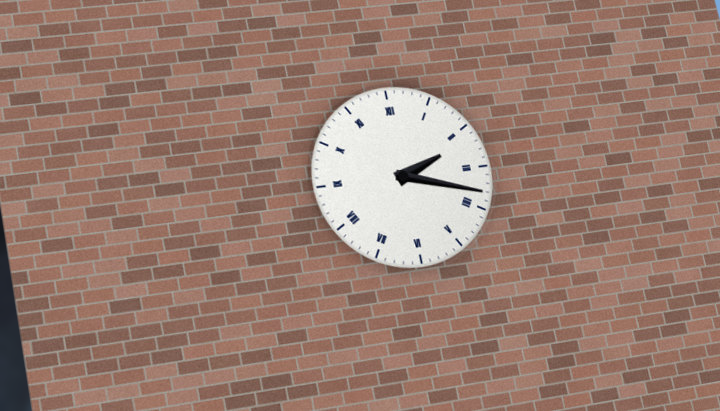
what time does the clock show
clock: 2:18
